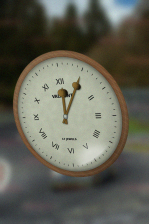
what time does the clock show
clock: 12:05
